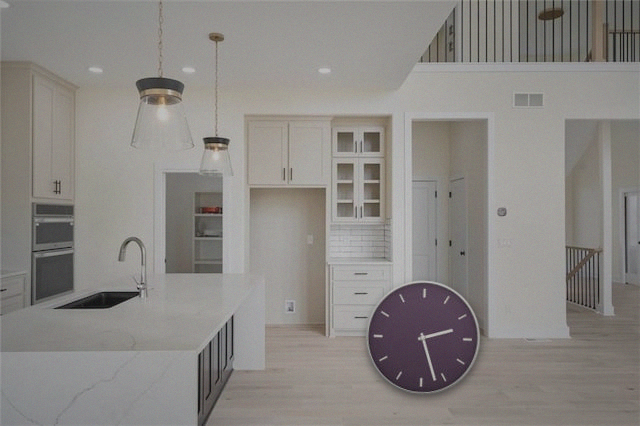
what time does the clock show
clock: 2:27
